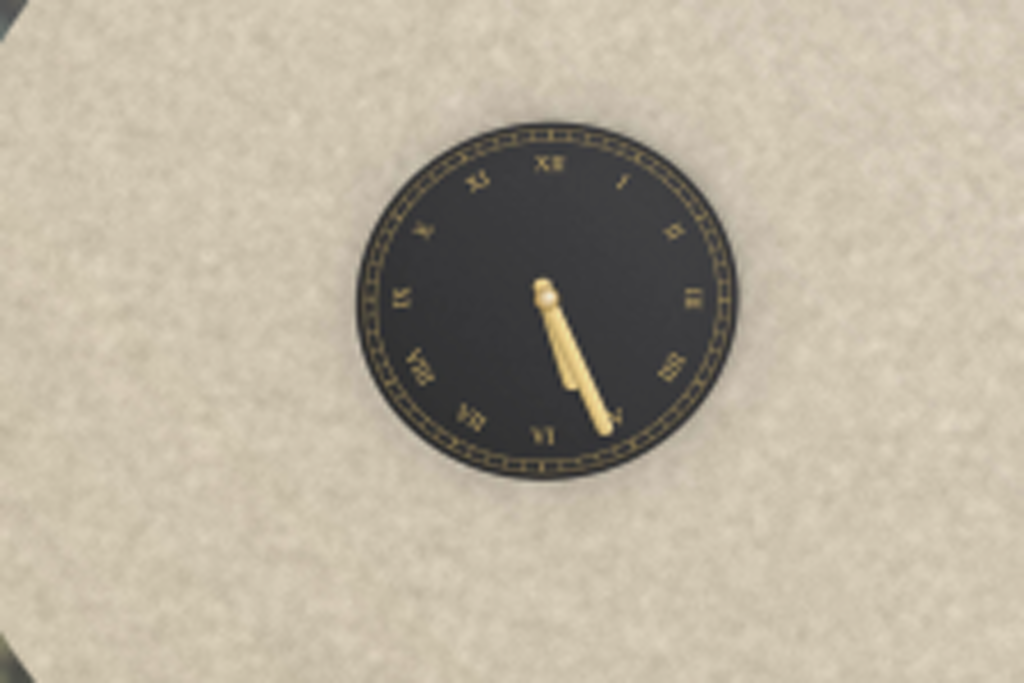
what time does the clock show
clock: 5:26
